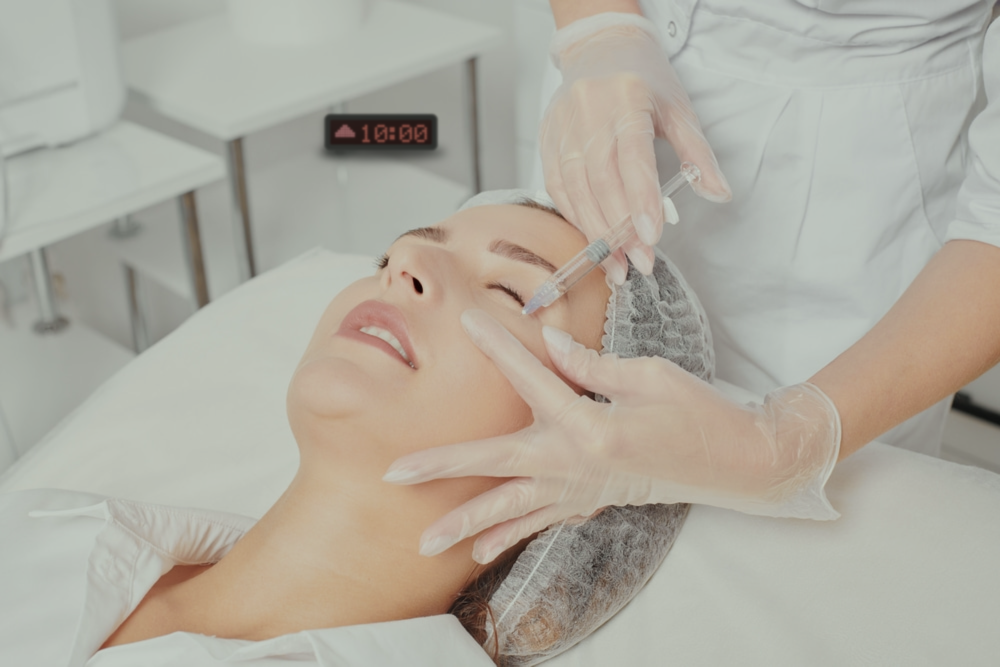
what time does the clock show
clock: 10:00
